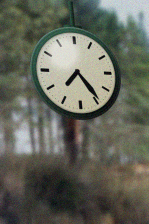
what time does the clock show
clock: 7:24
